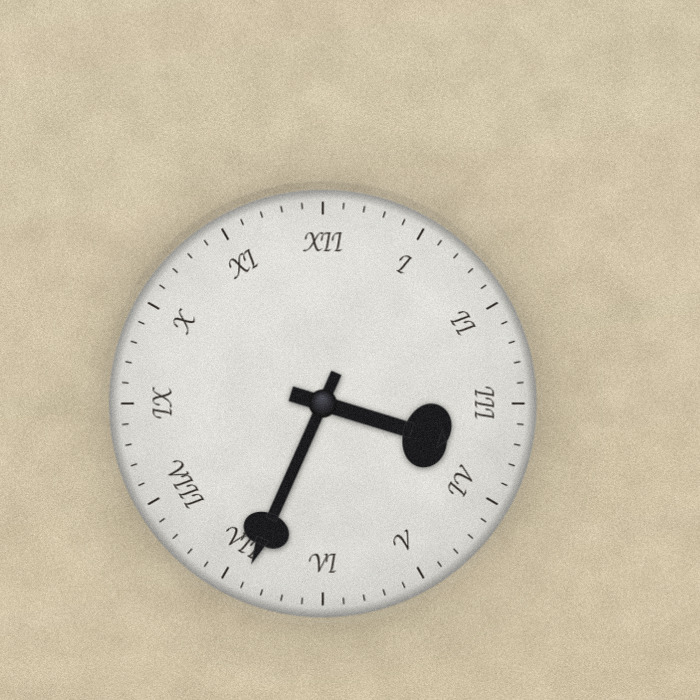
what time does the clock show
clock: 3:34
